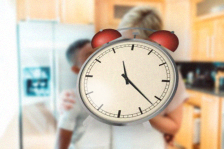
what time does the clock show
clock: 11:22
